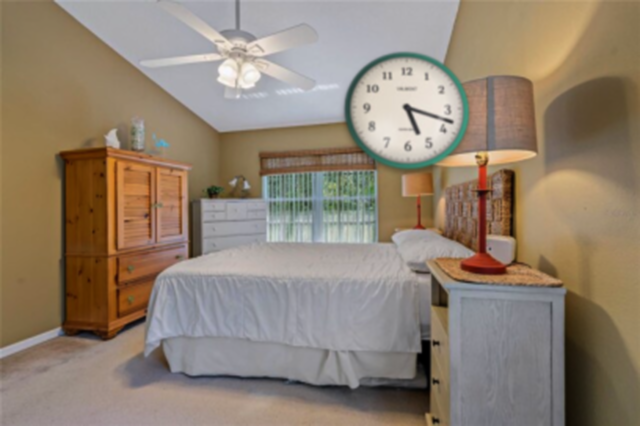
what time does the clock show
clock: 5:18
